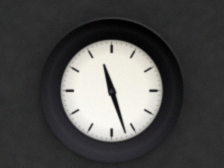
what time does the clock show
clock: 11:27
